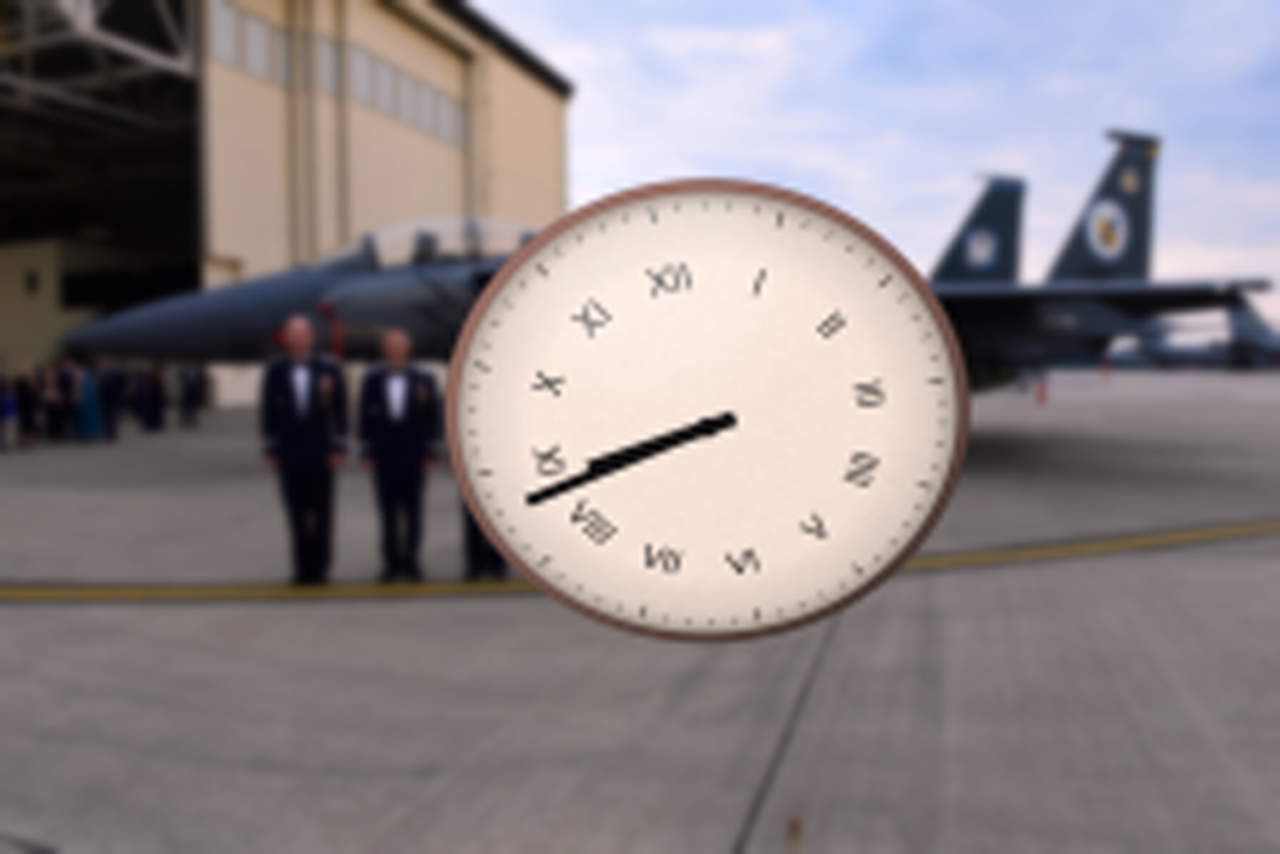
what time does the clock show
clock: 8:43
